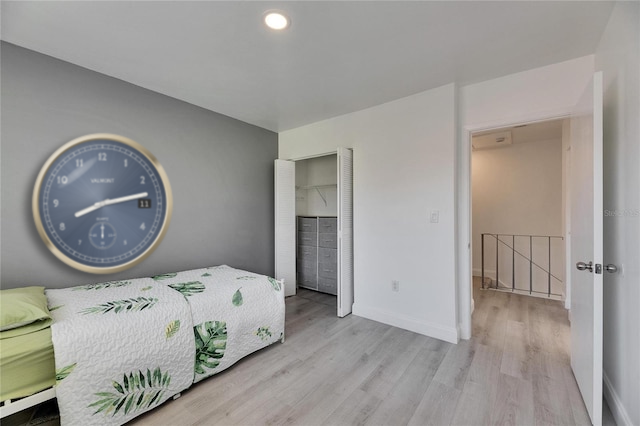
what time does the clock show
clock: 8:13
